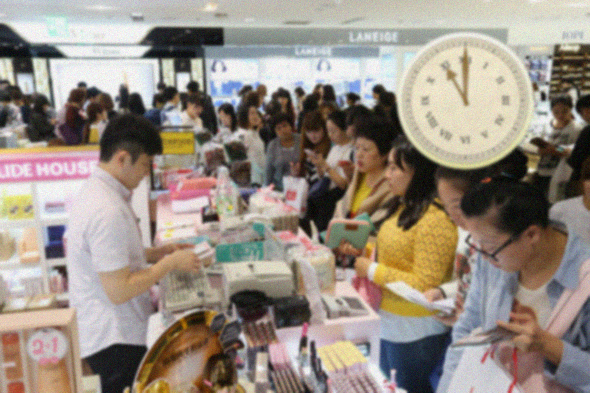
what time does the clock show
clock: 11:00
